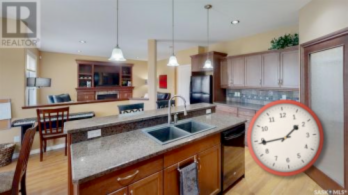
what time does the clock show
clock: 1:44
